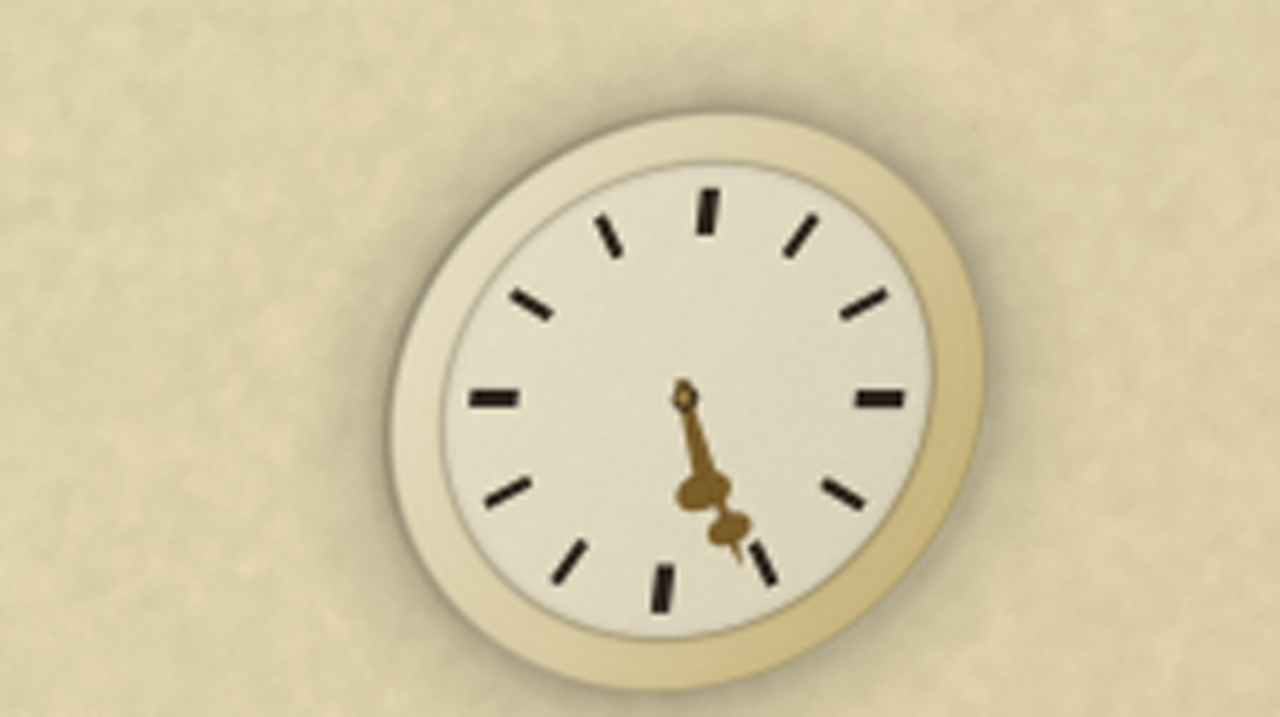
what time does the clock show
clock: 5:26
